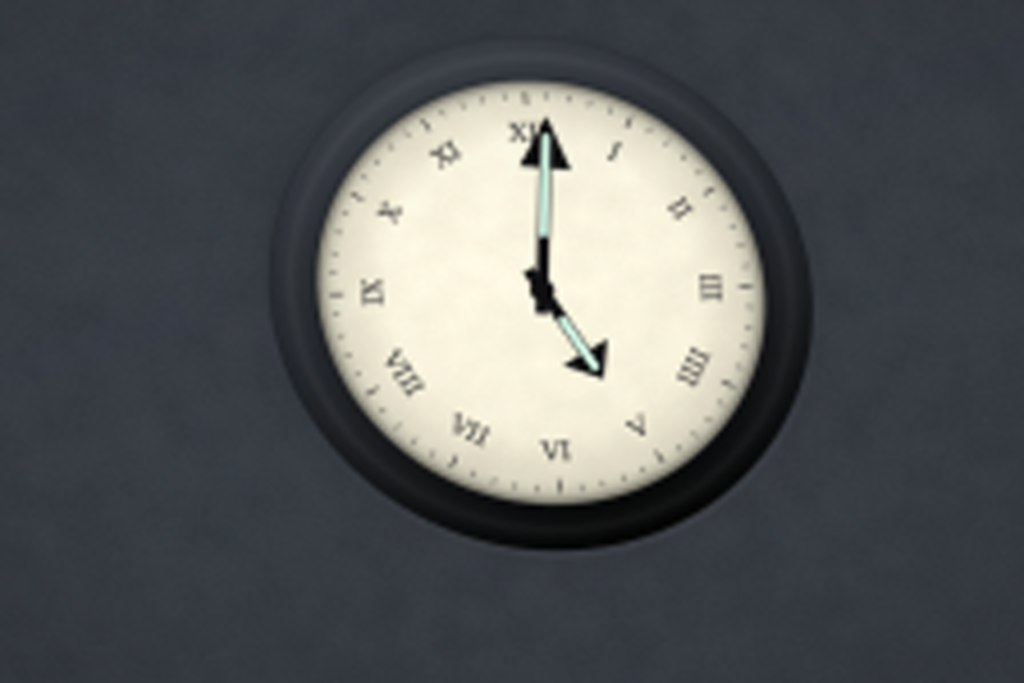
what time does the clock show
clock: 5:01
